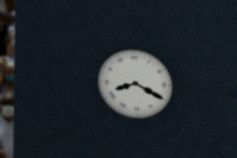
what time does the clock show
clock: 8:20
